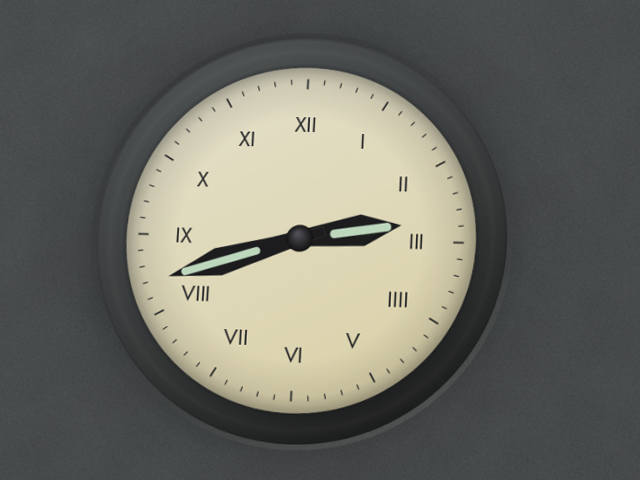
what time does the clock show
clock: 2:42
